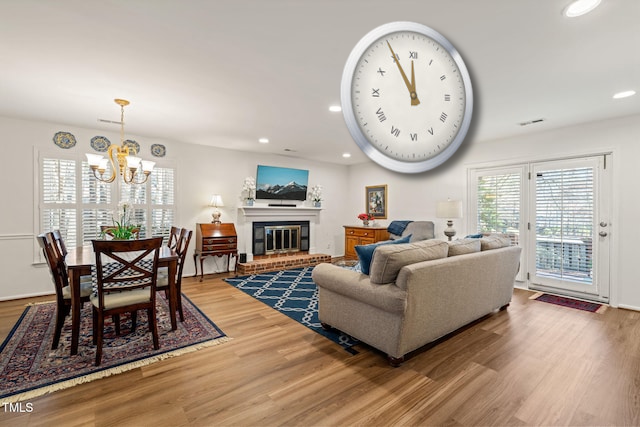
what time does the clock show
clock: 11:55
